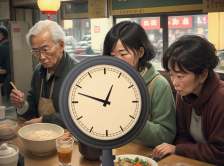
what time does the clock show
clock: 12:48
